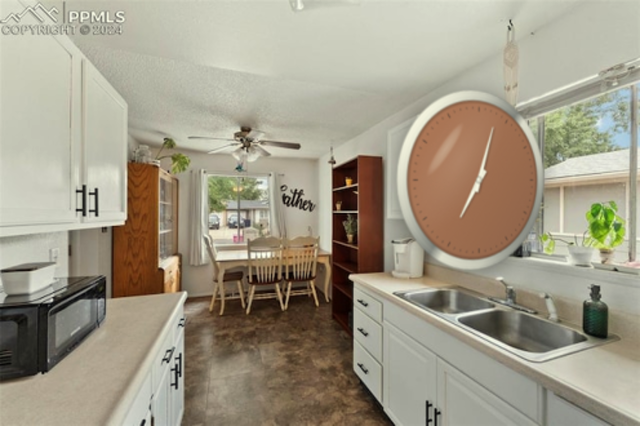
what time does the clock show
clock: 7:03
